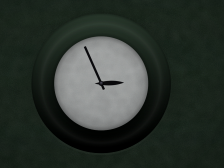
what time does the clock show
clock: 2:56
